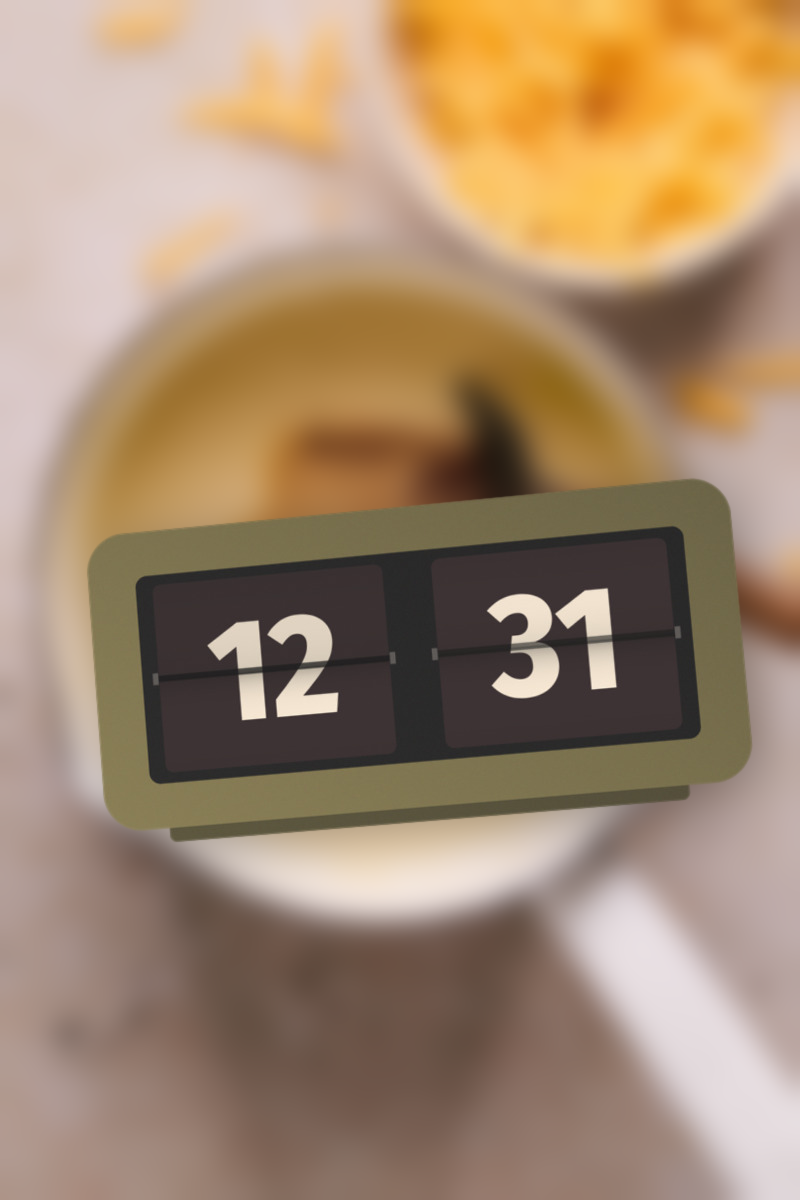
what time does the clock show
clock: 12:31
